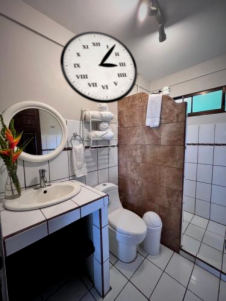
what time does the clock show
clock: 3:07
